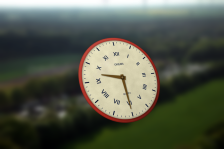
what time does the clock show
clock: 9:30
